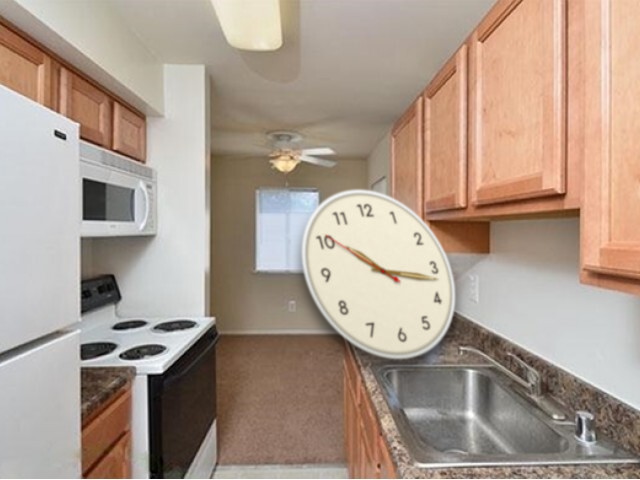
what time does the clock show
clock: 10:16:51
